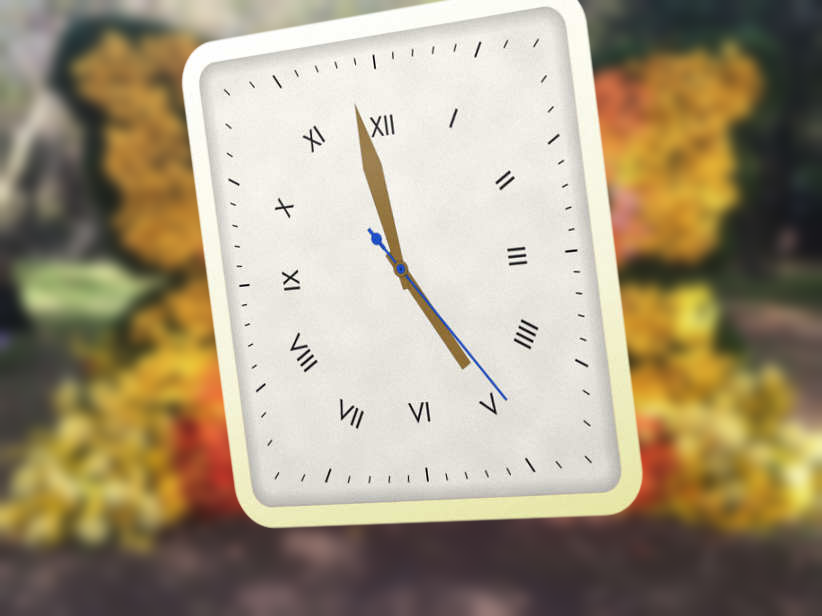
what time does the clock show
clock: 4:58:24
